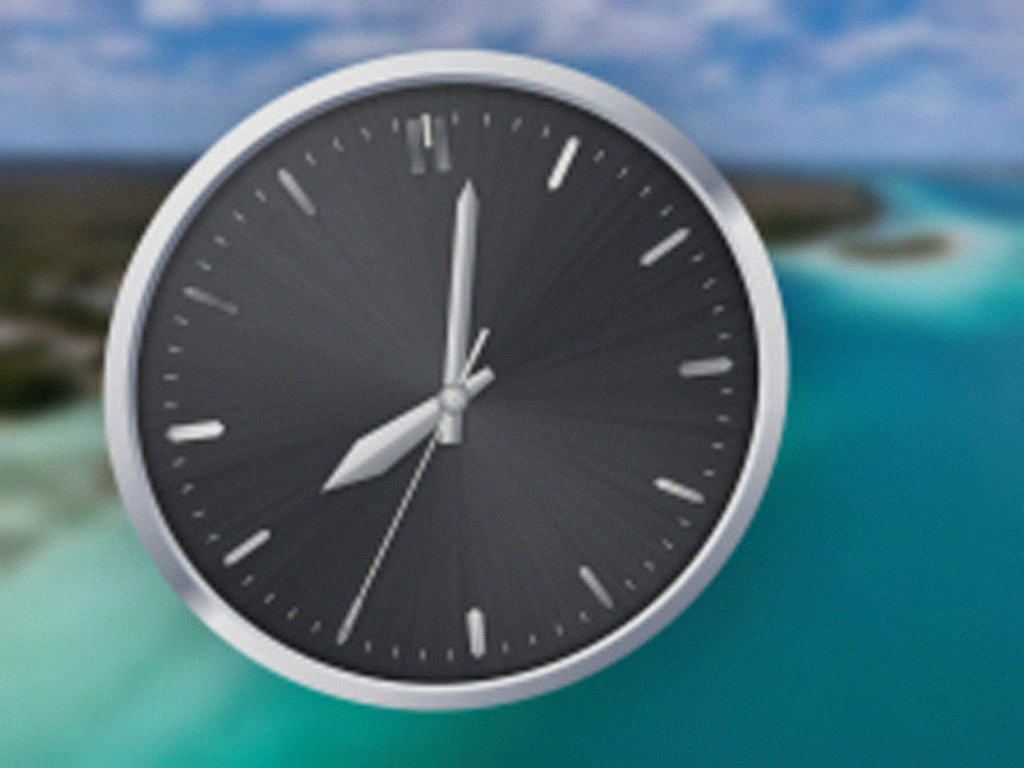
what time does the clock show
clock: 8:01:35
